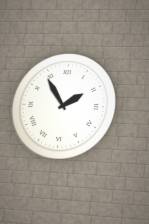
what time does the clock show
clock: 1:54
